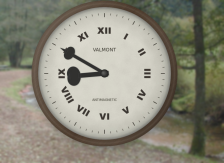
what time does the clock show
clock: 8:50
